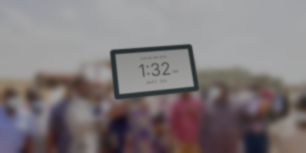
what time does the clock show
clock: 1:32
